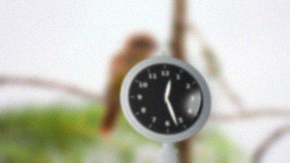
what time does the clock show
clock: 12:27
